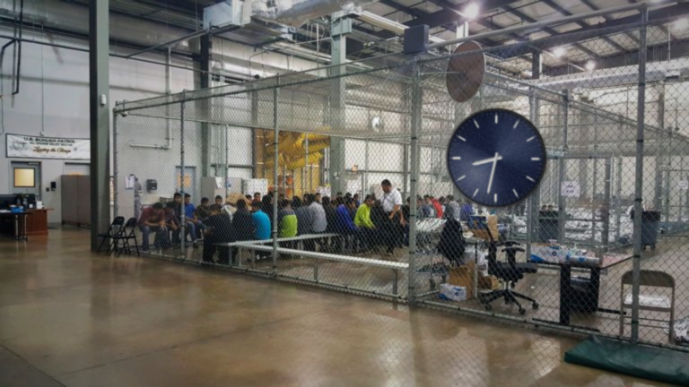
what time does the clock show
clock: 8:32
